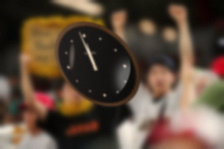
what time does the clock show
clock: 11:59
